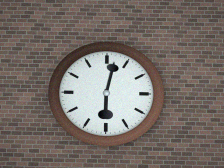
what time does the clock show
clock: 6:02
